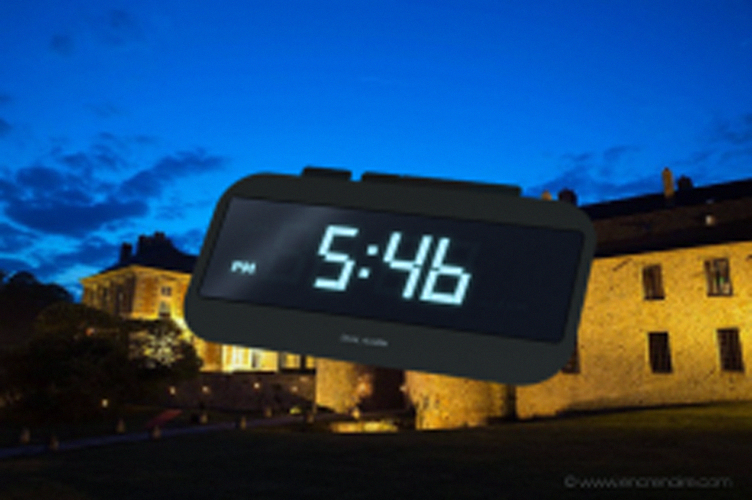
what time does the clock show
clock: 5:46
